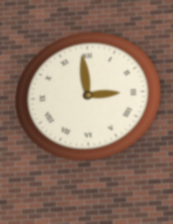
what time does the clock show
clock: 2:59
